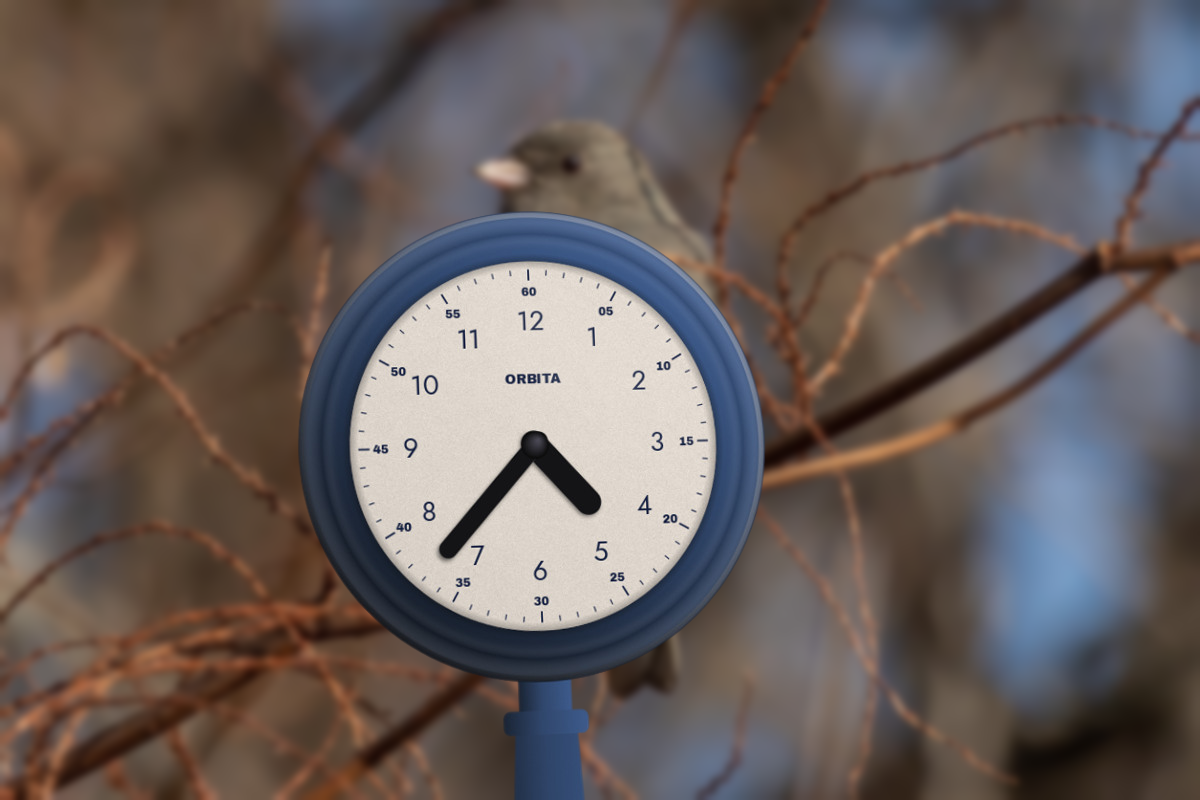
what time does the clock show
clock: 4:37
